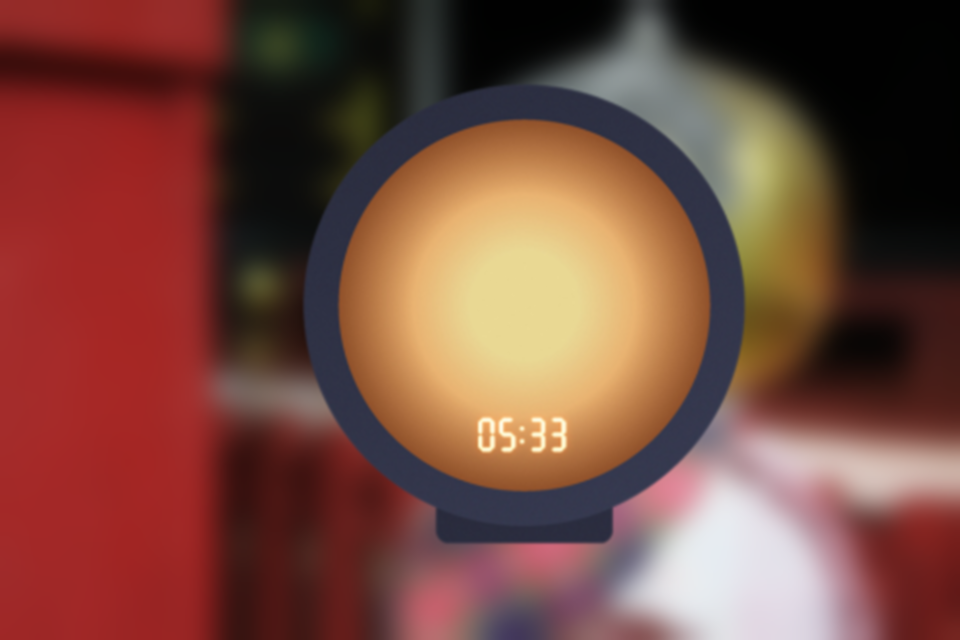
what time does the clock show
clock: 5:33
